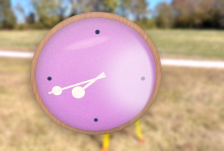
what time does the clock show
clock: 7:42
